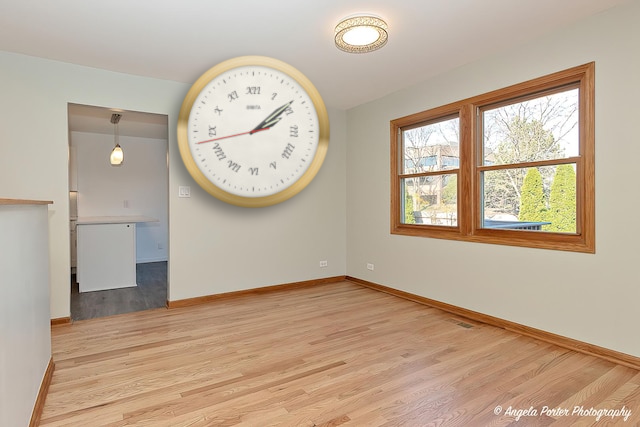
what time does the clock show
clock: 2:08:43
